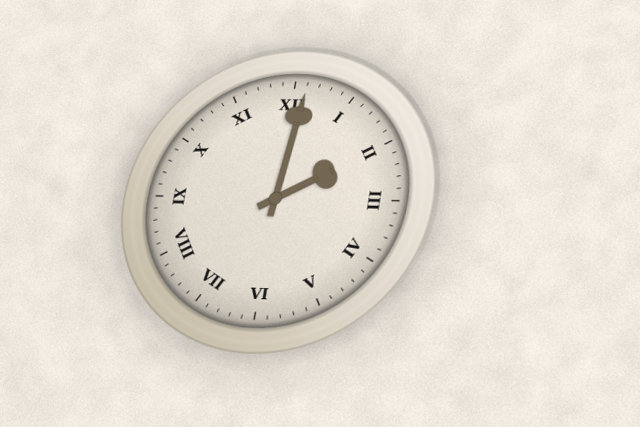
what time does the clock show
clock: 2:01
